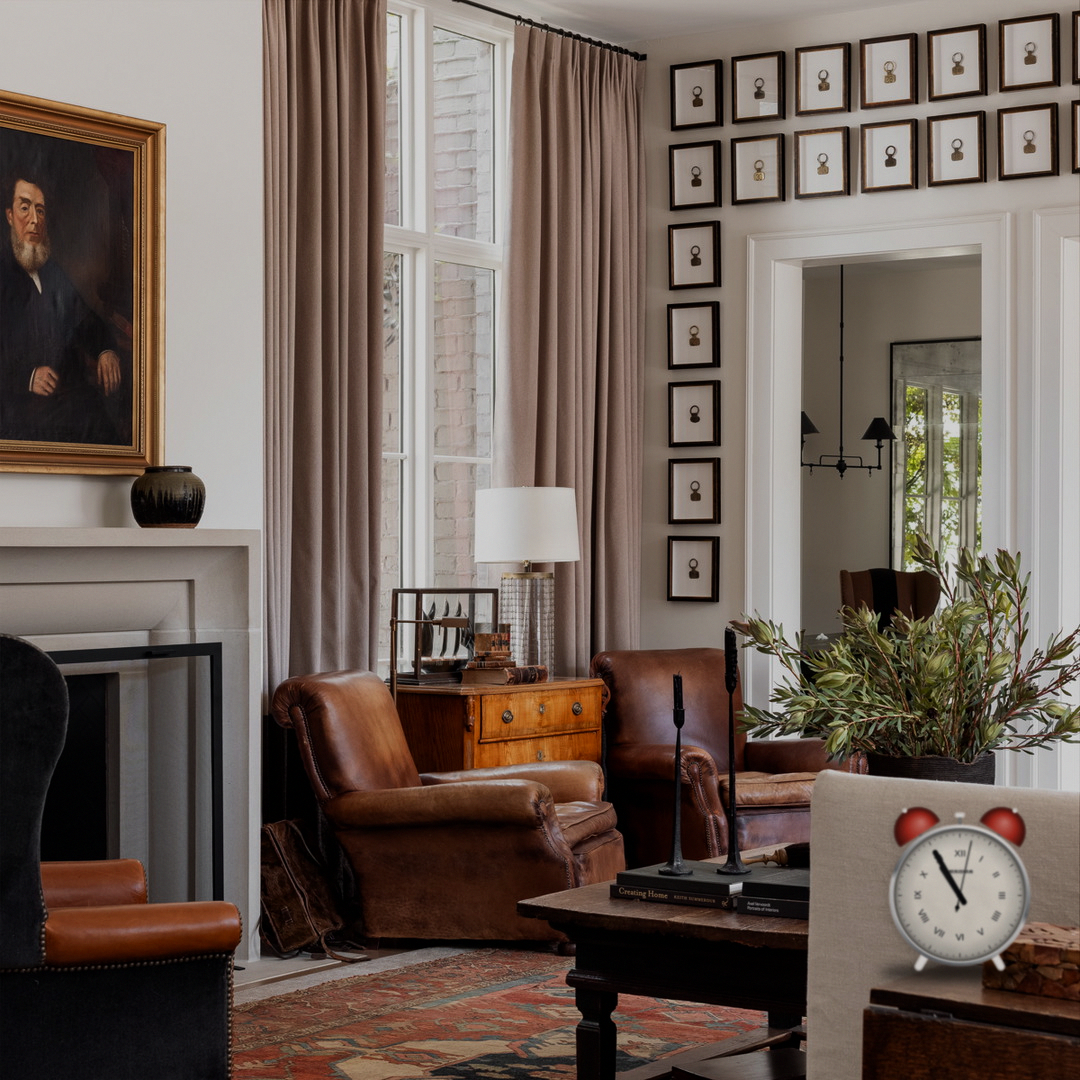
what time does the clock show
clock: 10:55:02
